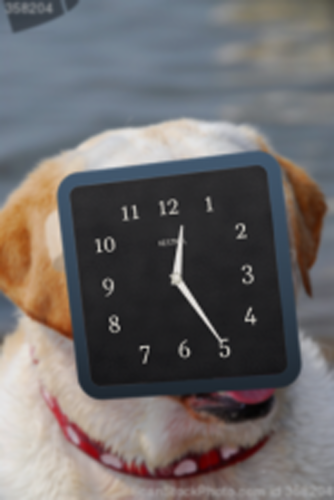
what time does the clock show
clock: 12:25
